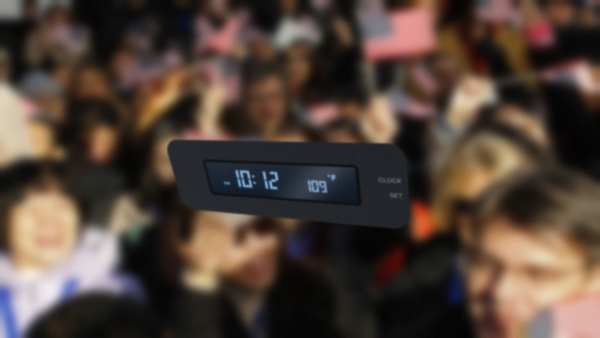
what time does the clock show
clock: 10:12
